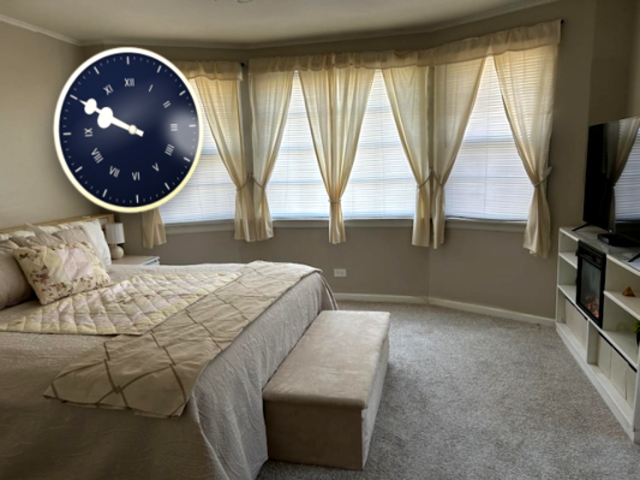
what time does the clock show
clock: 9:50
